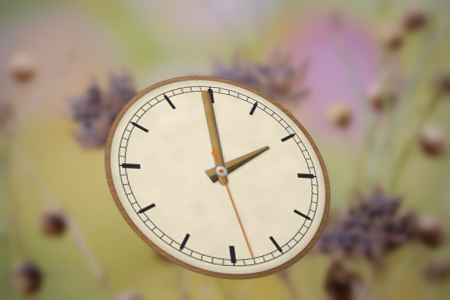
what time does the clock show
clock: 1:59:28
